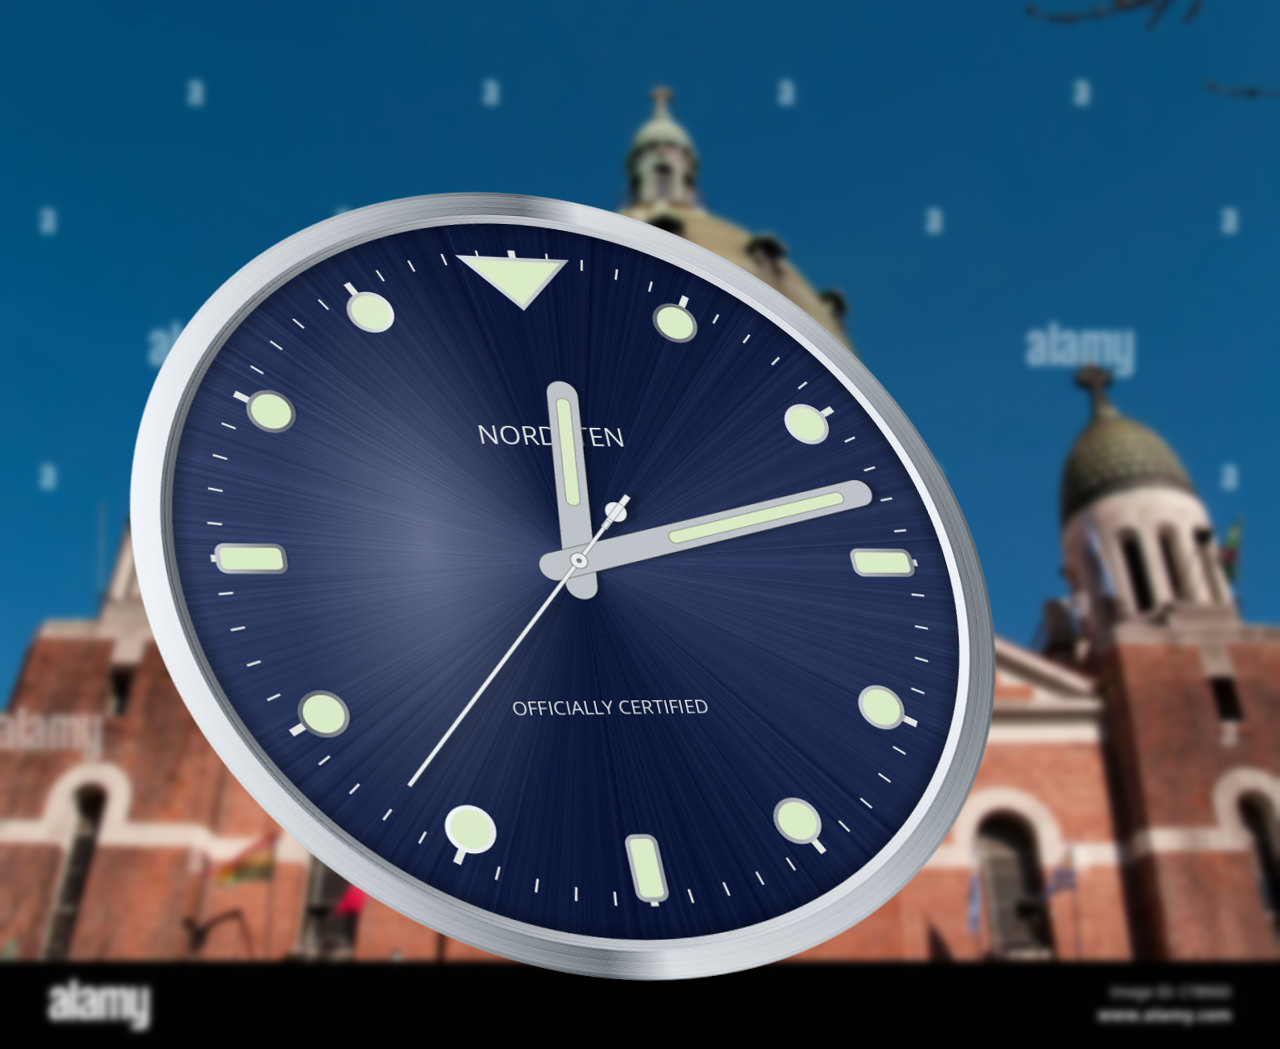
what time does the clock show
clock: 12:12:37
